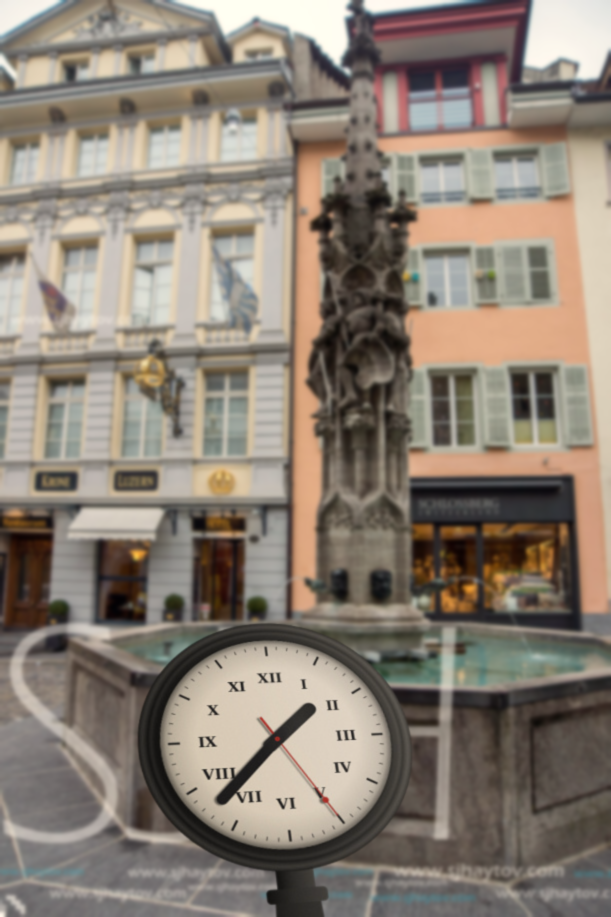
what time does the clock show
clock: 1:37:25
